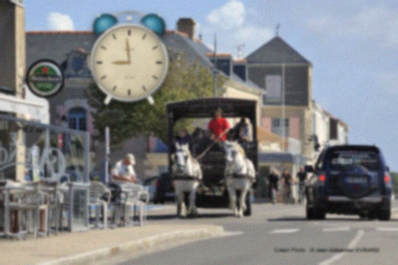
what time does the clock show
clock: 8:59
